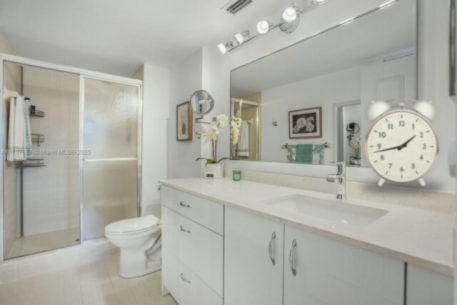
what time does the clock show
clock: 1:43
